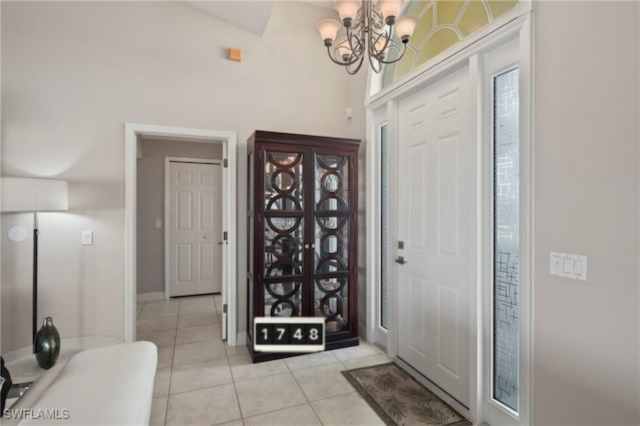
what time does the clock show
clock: 17:48
